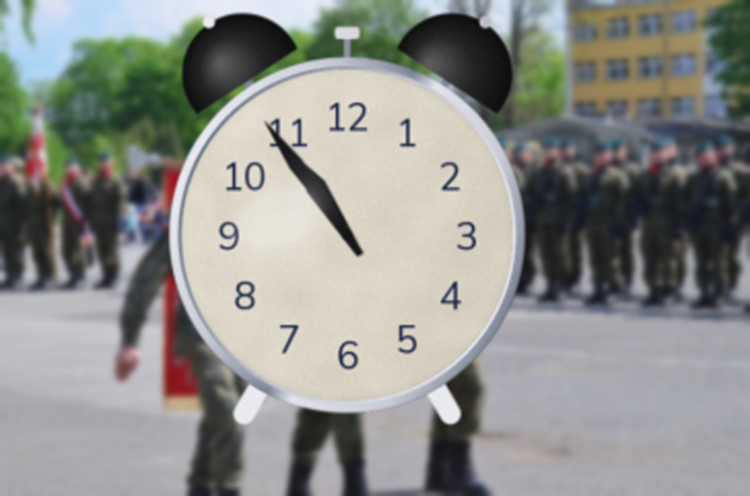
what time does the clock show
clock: 10:54
